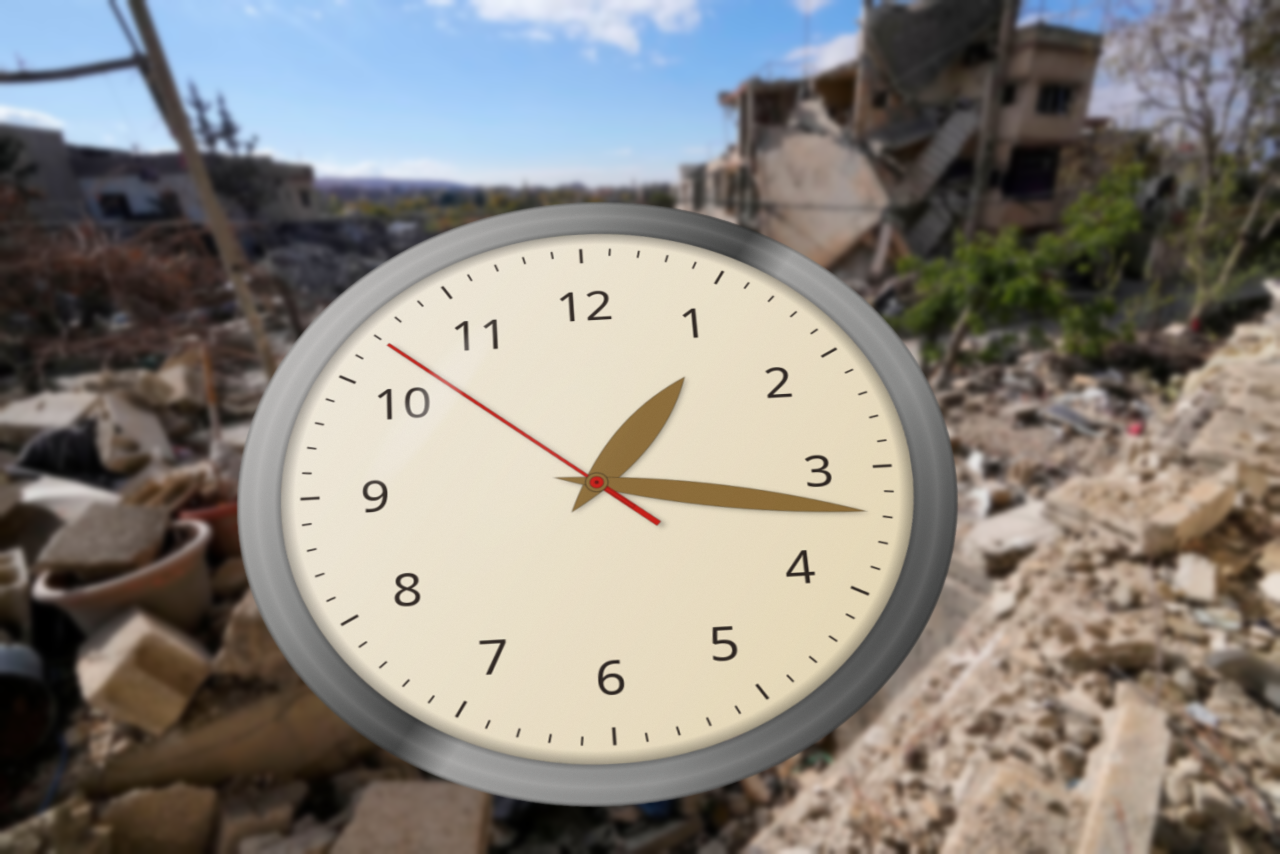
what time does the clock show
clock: 1:16:52
